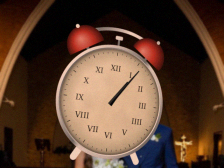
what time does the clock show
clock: 1:06
